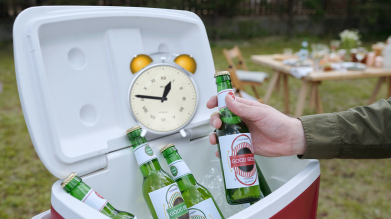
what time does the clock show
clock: 12:46
